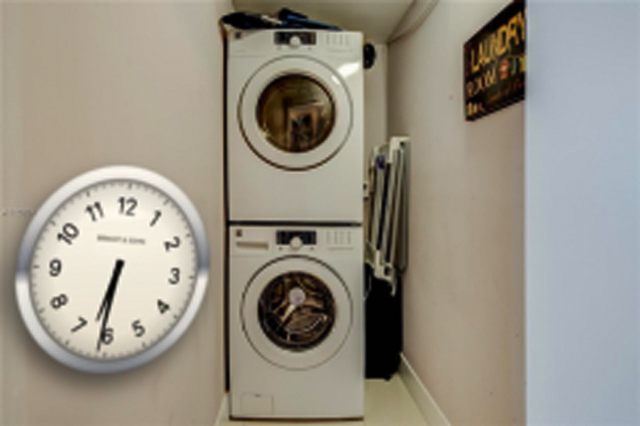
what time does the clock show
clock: 6:31
